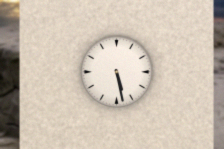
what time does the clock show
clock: 5:28
